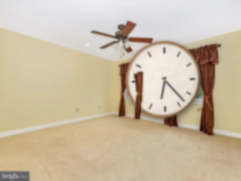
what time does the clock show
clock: 6:23
